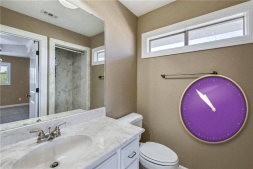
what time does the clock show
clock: 10:53
